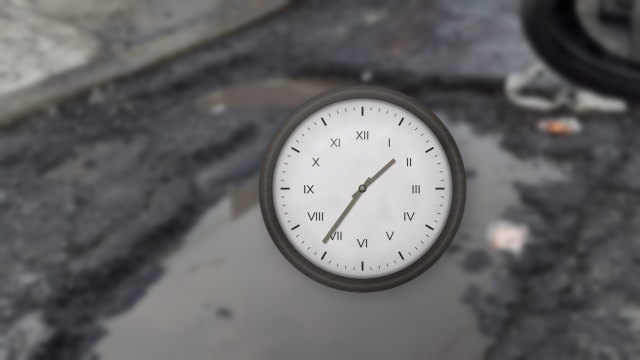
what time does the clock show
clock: 1:36
